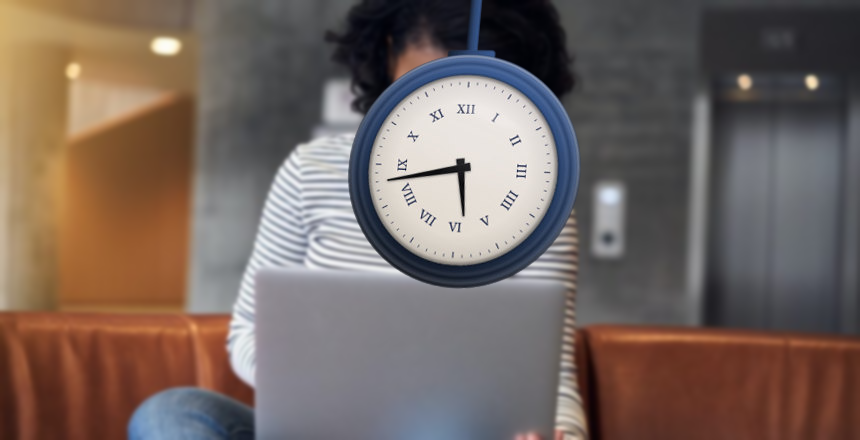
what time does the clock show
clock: 5:43
